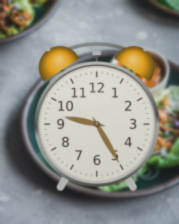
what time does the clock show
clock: 9:25
